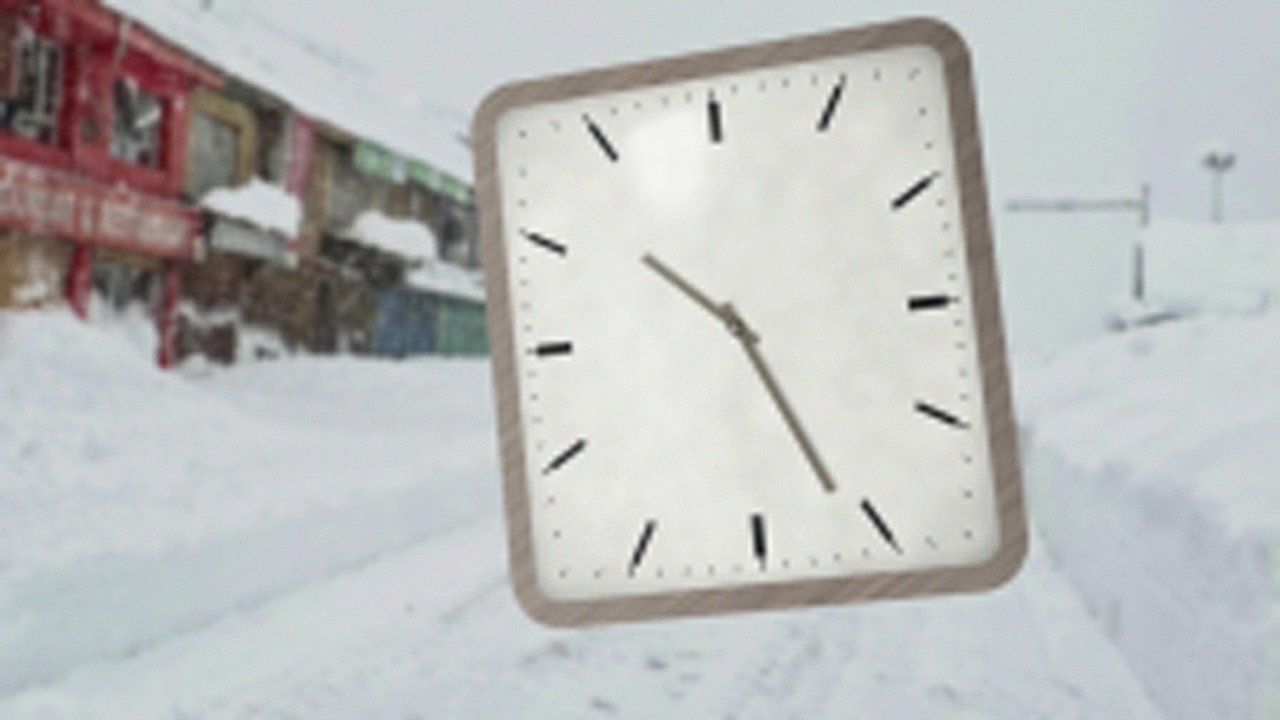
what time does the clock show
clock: 10:26
